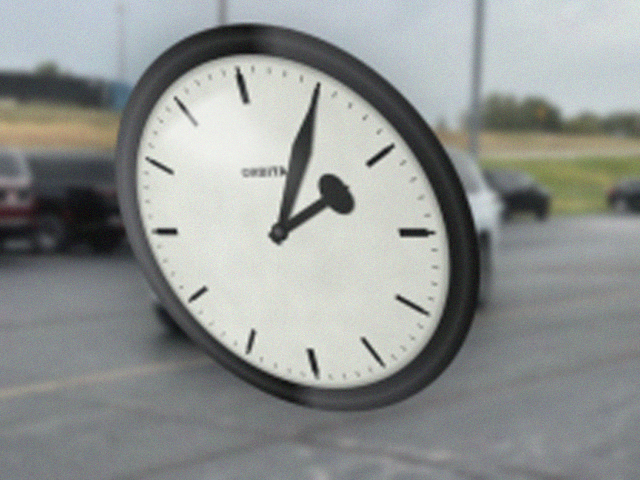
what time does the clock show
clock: 2:05
